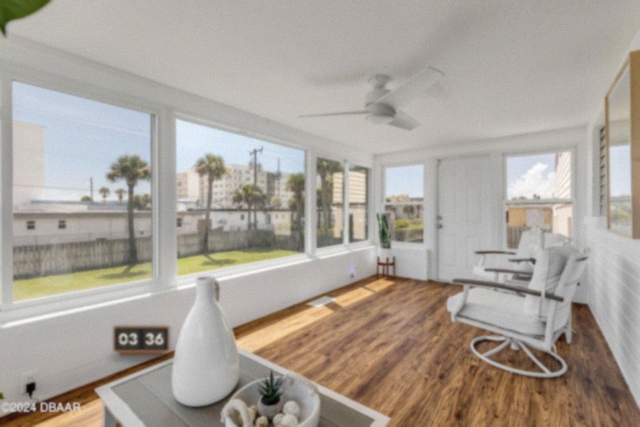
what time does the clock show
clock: 3:36
